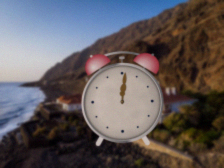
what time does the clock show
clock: 12:01
